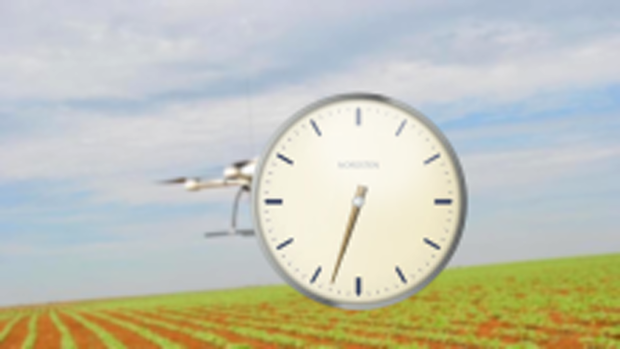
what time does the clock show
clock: 6:33
